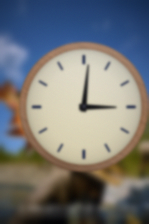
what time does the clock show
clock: 3:01
